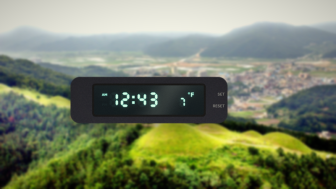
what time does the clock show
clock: 12:43
